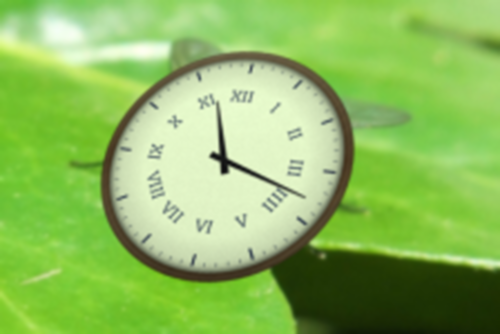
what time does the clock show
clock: 11:18
